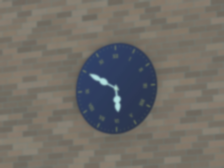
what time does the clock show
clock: 5:50
